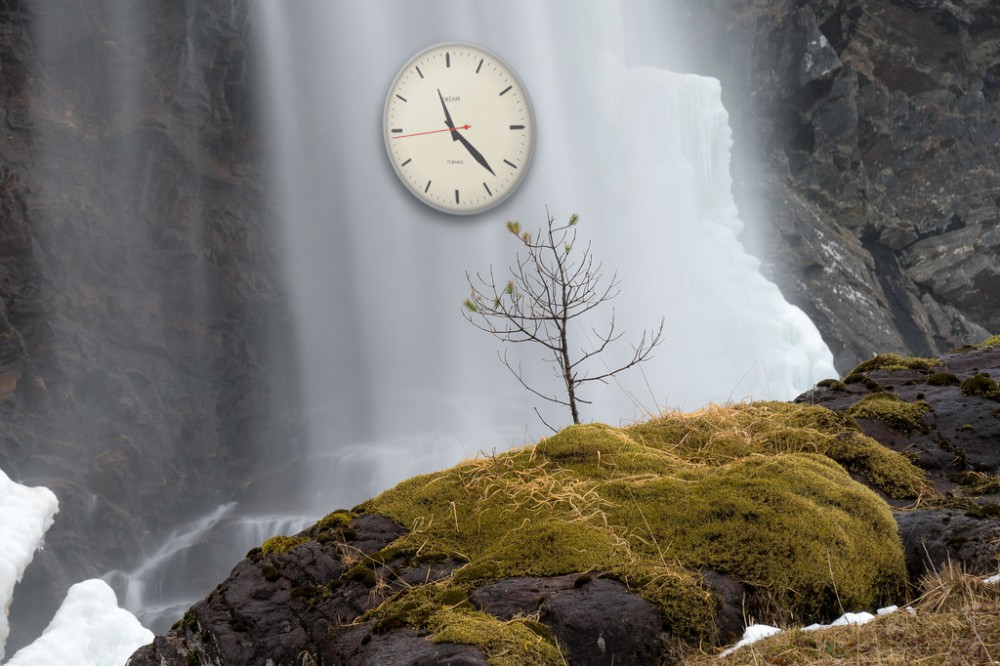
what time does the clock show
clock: 11:22:44
